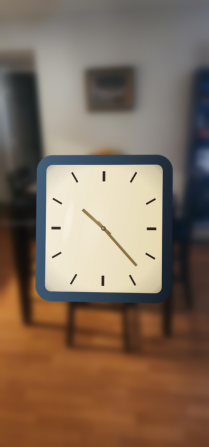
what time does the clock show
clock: 10:23
